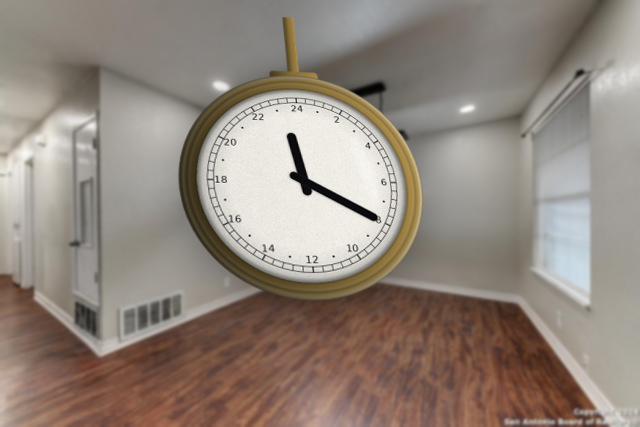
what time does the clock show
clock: 23:20
